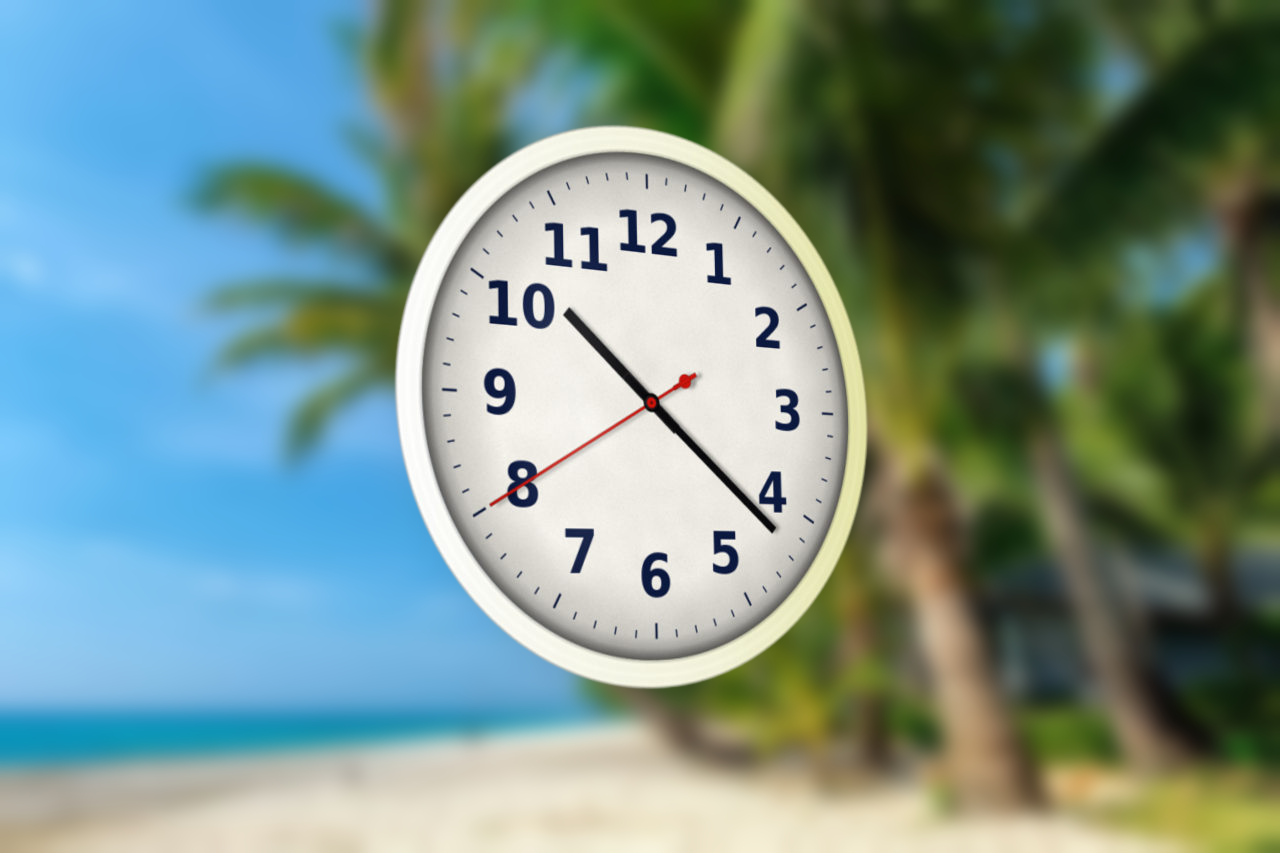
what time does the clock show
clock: 10:21:40
